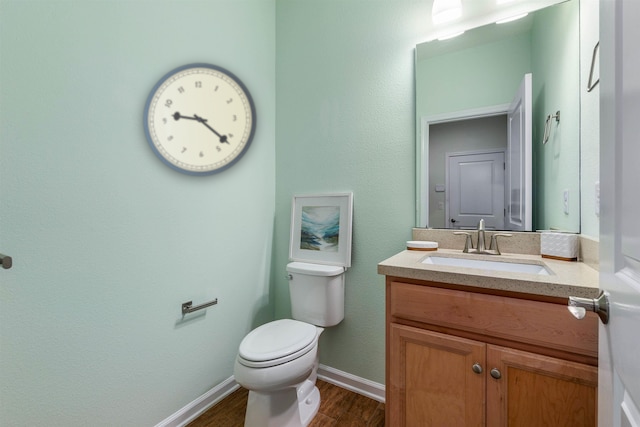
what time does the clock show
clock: 9:22
